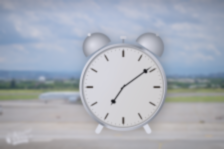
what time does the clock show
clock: 7:09
